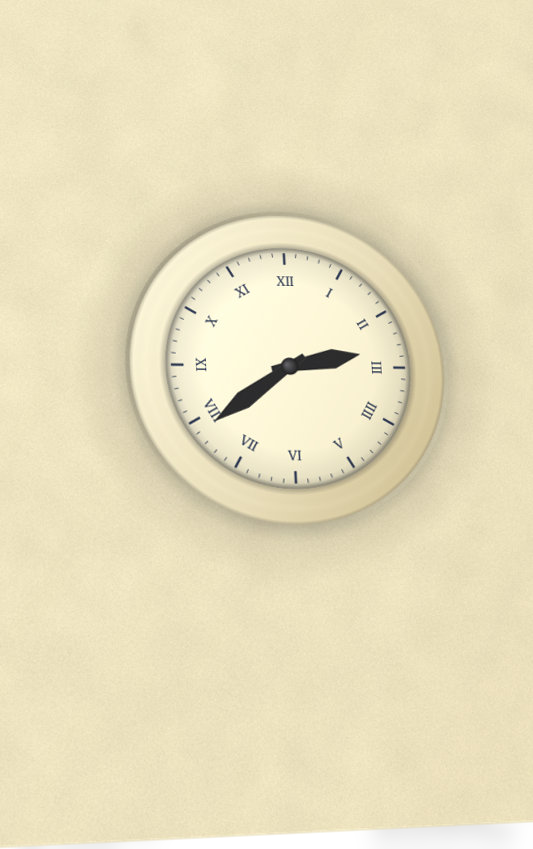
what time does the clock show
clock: 2:39
